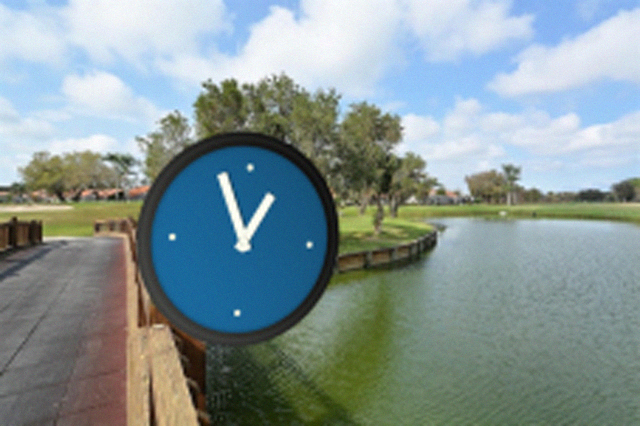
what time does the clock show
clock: 12:56
